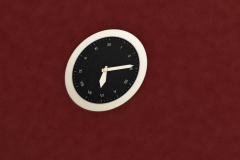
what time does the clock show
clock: 6:14
